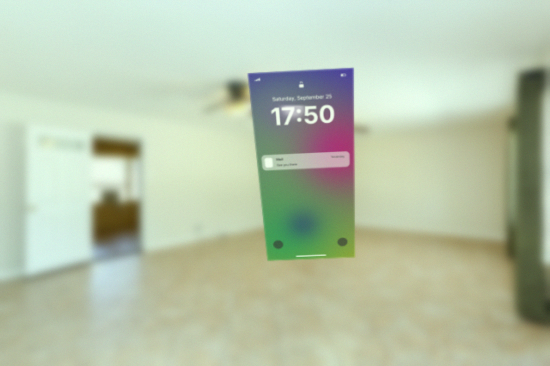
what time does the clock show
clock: 17:50
